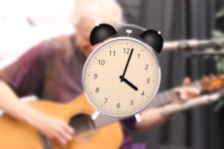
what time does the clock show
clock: 4:02
